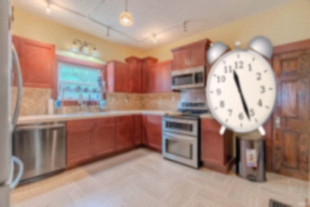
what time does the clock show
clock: 11:27
